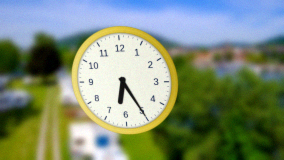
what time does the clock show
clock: 6:25
